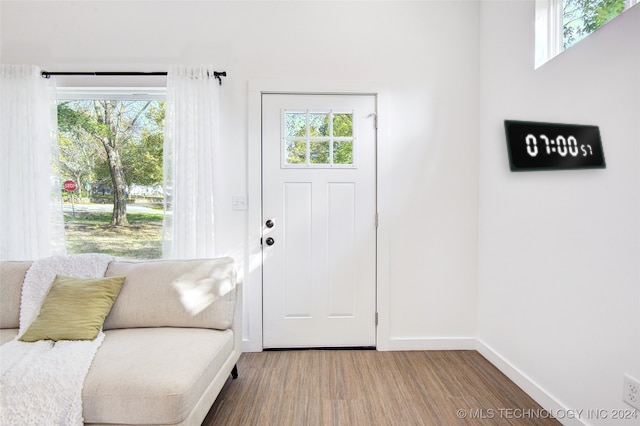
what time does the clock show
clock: 7:00:57
